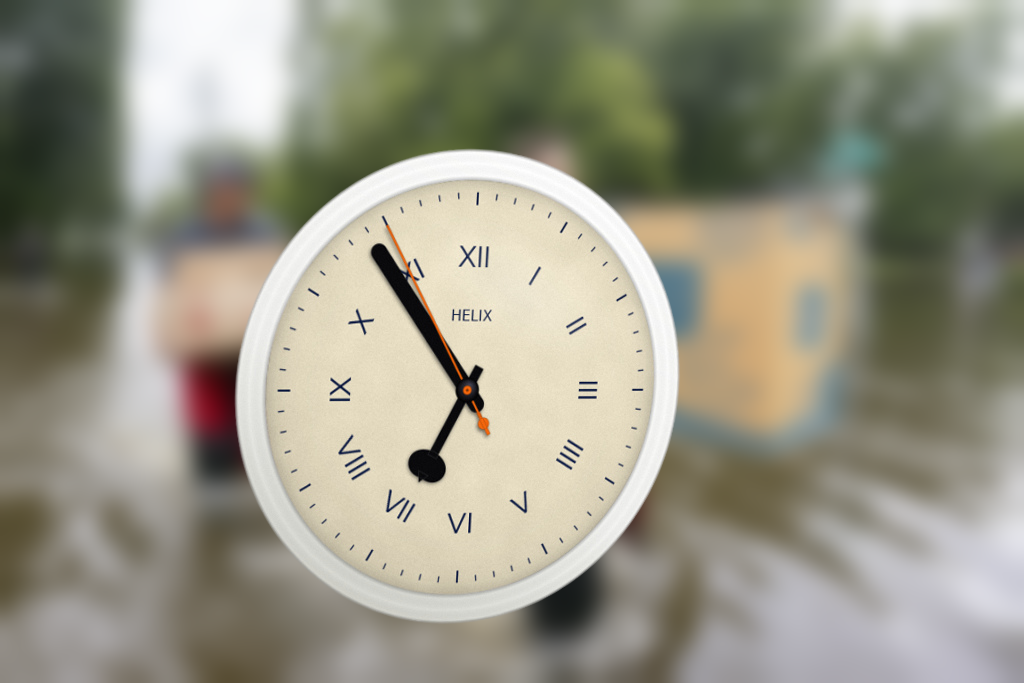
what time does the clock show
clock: 6:53:55
